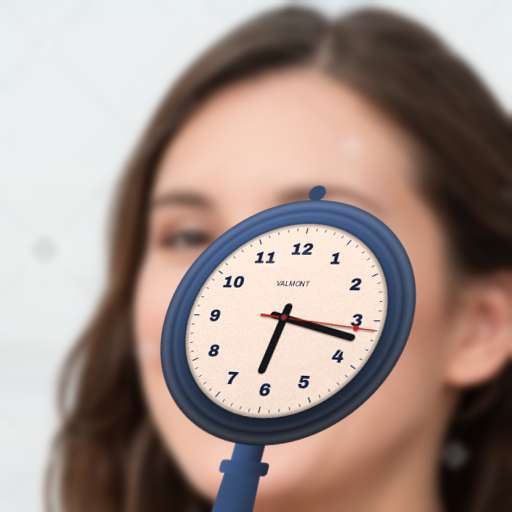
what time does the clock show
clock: 6:17:16
